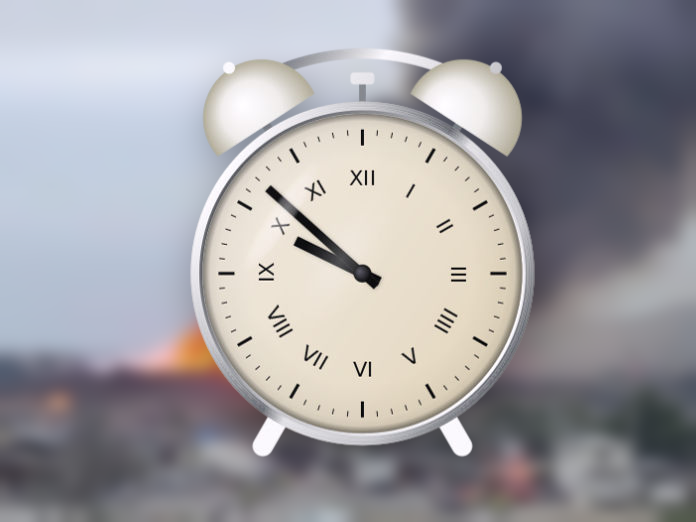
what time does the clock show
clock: 9:52
